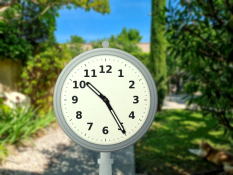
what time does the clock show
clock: 10:25
